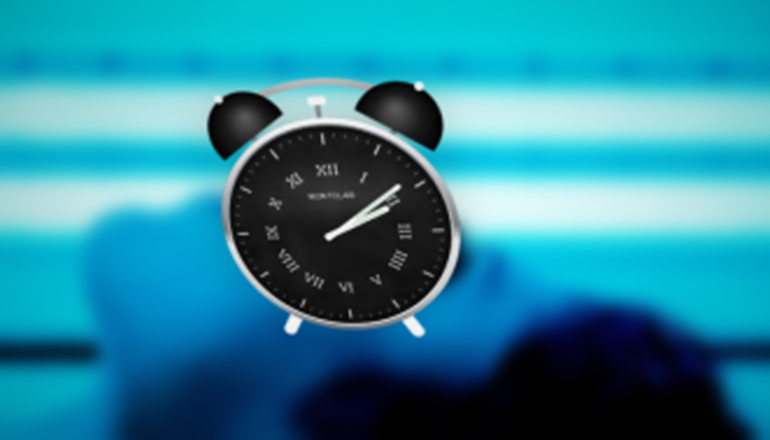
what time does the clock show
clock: 2:09
